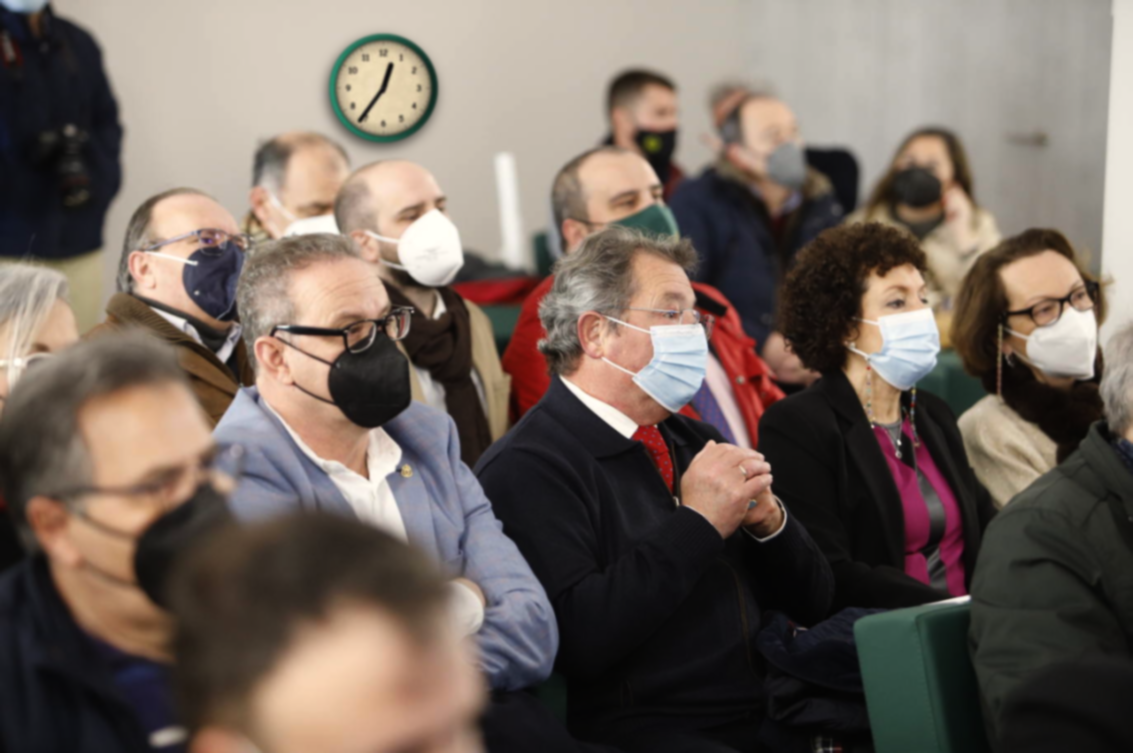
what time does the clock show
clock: 12:36
